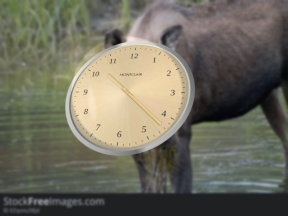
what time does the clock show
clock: 10:22
